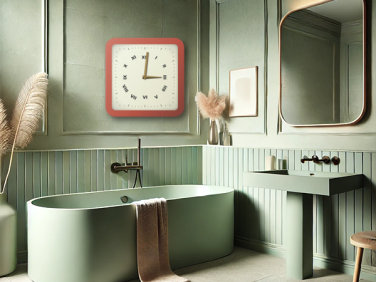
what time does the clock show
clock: 3:01
